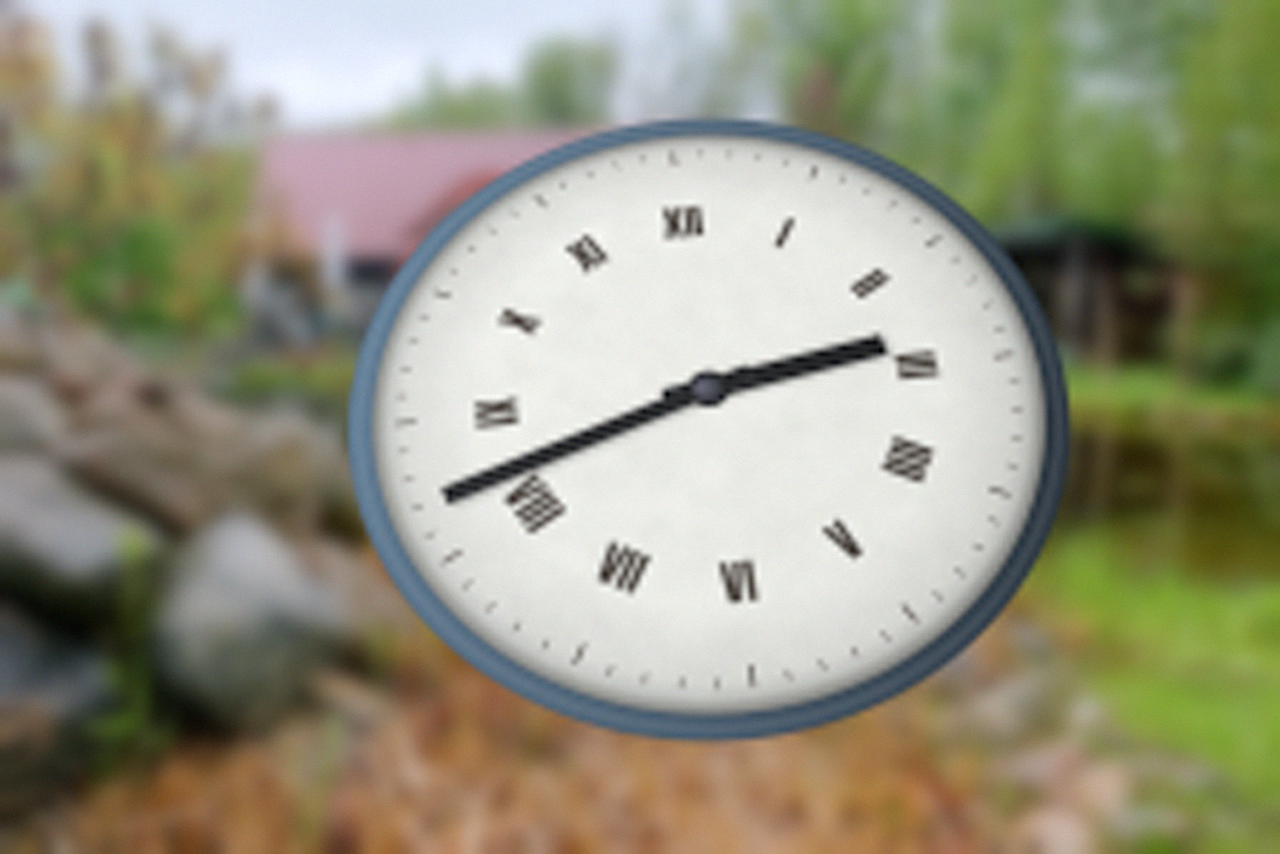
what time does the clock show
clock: 2:42
